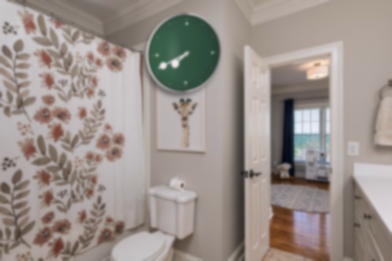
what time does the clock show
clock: 7:41
